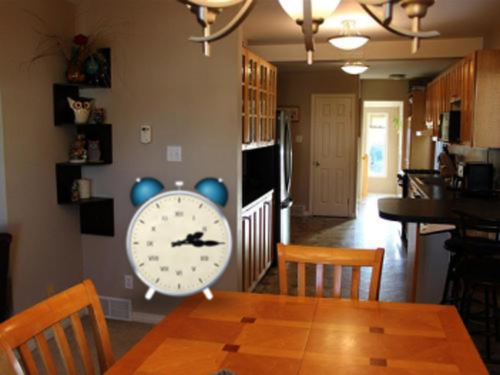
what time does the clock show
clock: 2:15
